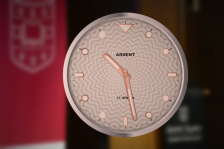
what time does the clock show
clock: 10:28
